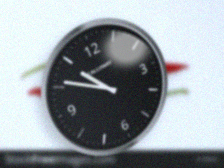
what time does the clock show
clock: 10:51
